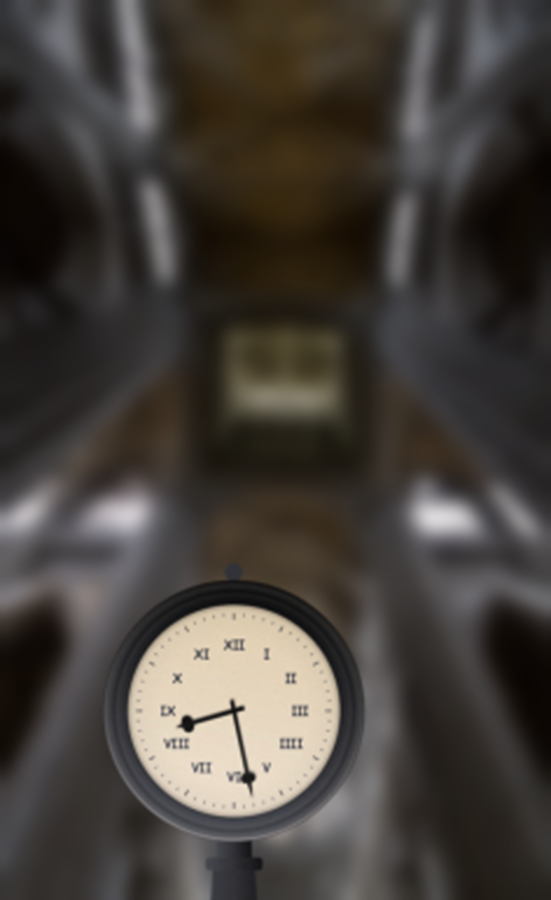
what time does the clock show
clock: 8:28
